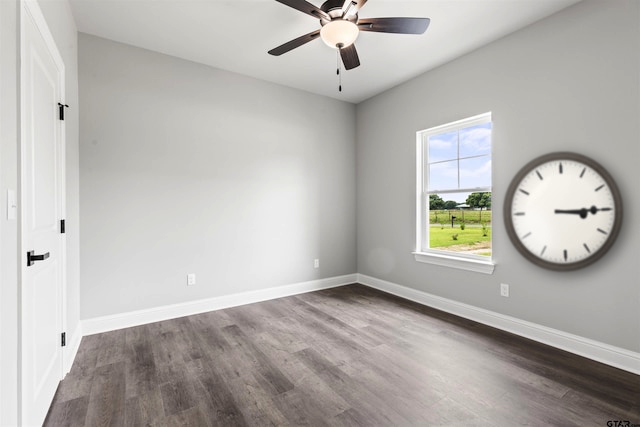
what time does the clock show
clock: 3:15
